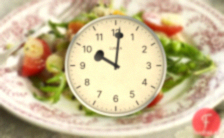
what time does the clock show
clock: 10:01
